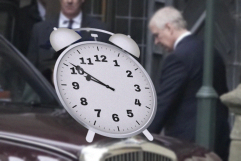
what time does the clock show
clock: 9:51
